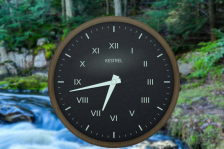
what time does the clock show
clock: 6:43
